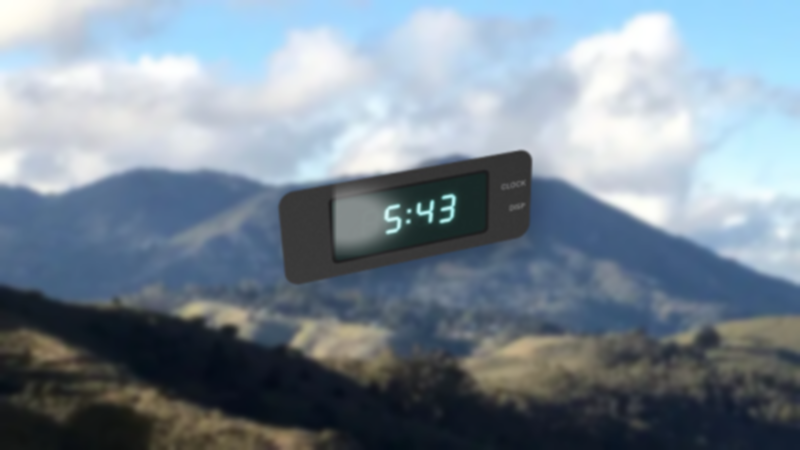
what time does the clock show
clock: 5:43
